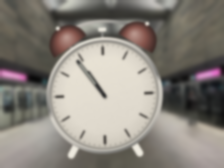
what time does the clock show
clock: 10:54
